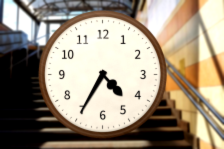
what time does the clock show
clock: 4:35
